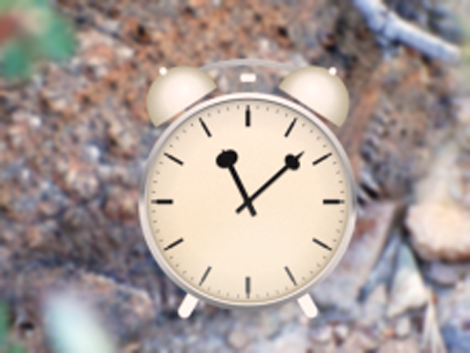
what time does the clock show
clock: 11:08
